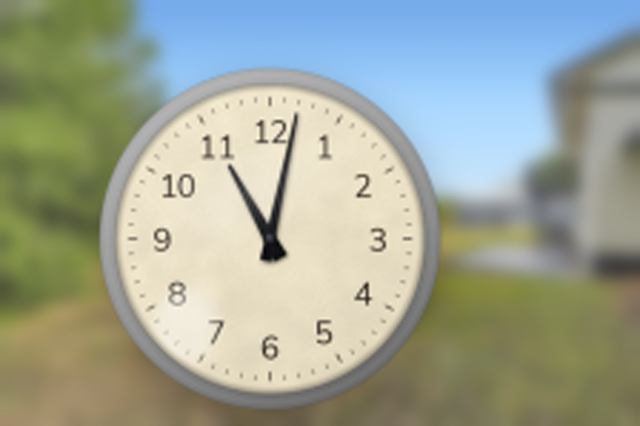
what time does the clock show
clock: 11:02
